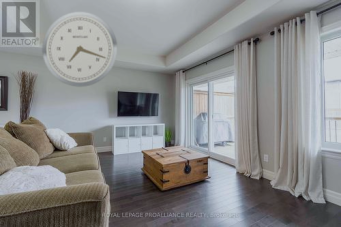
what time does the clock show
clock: 7:18
